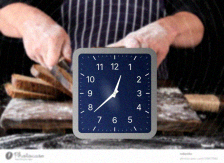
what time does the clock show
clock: 12:38
